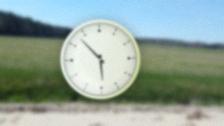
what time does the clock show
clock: 5:53
